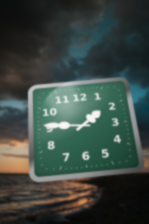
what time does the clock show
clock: 1:46
